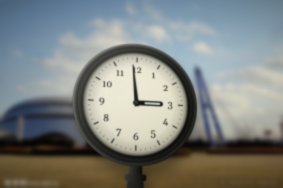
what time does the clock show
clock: 2:59
